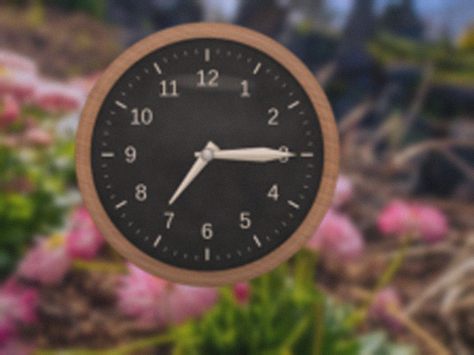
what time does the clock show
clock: 7:15
